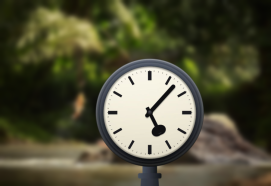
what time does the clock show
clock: 5:07
